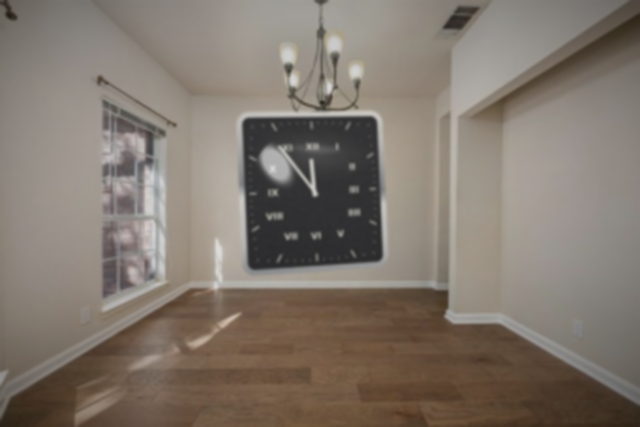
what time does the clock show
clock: 11:54
